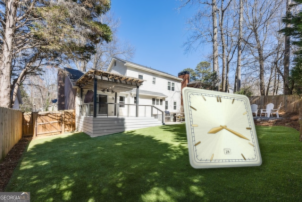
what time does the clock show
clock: 8:19
